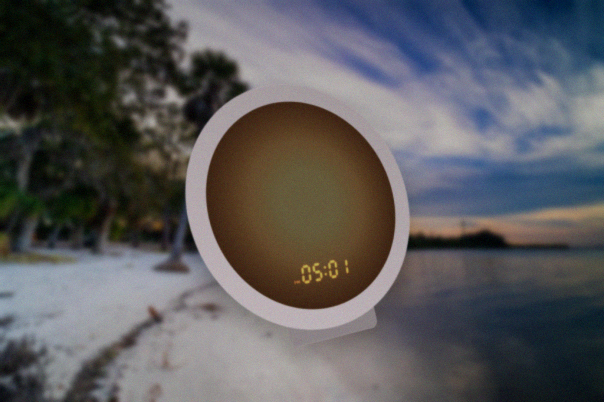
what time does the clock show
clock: 5:01
